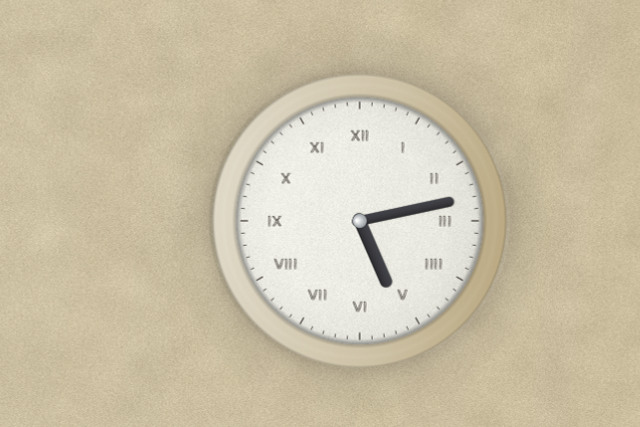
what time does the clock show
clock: 5:13
